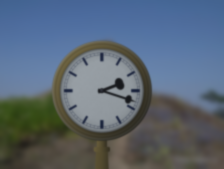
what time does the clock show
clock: 2:18
